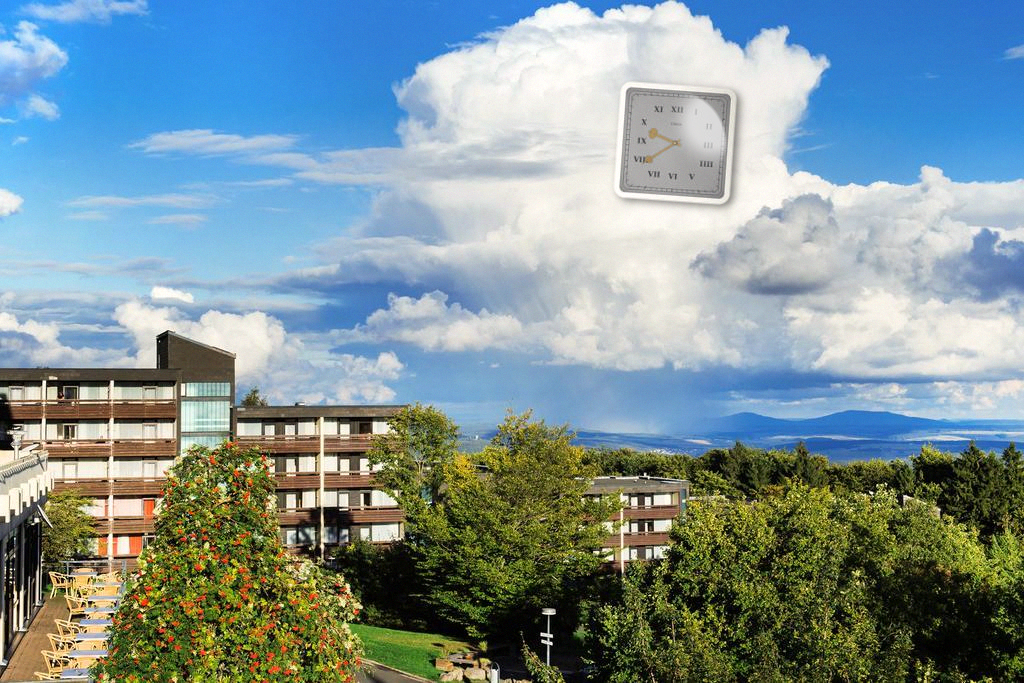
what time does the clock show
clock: 9:39
